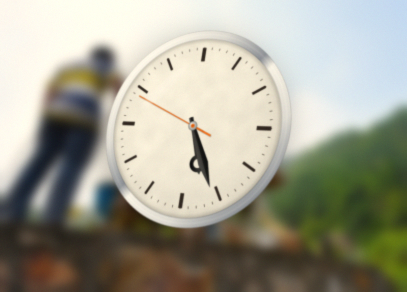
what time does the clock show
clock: 5:25:49
